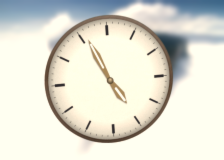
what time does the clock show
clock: 4:56
